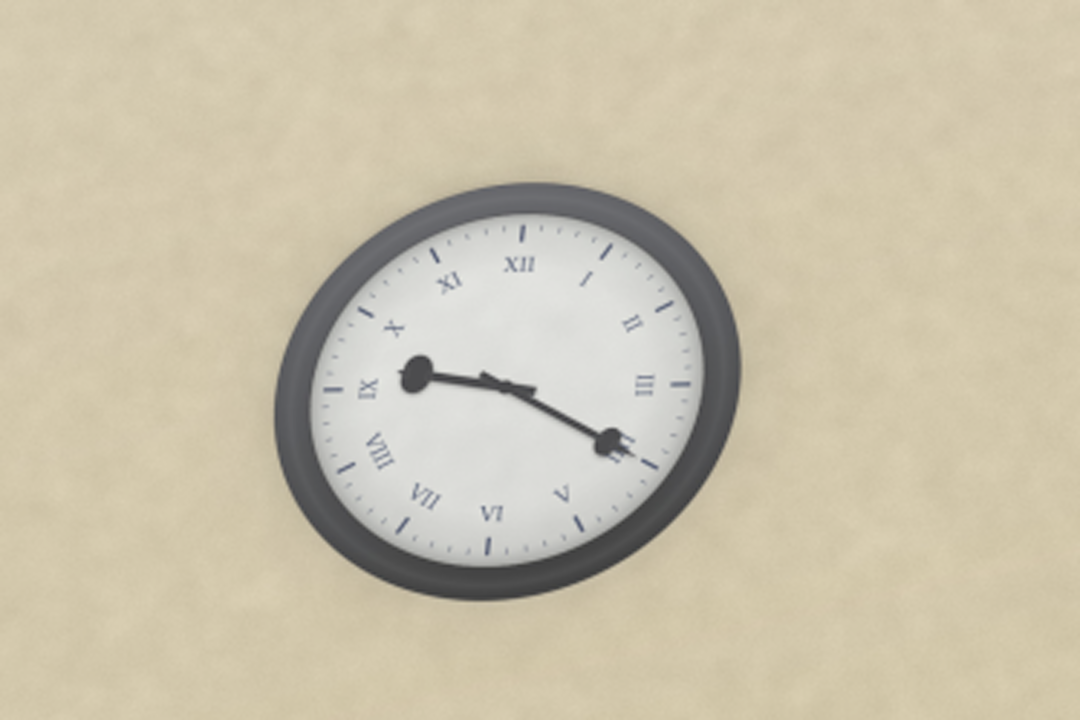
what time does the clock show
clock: 9:20
